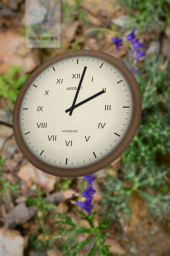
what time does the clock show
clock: 2:02
